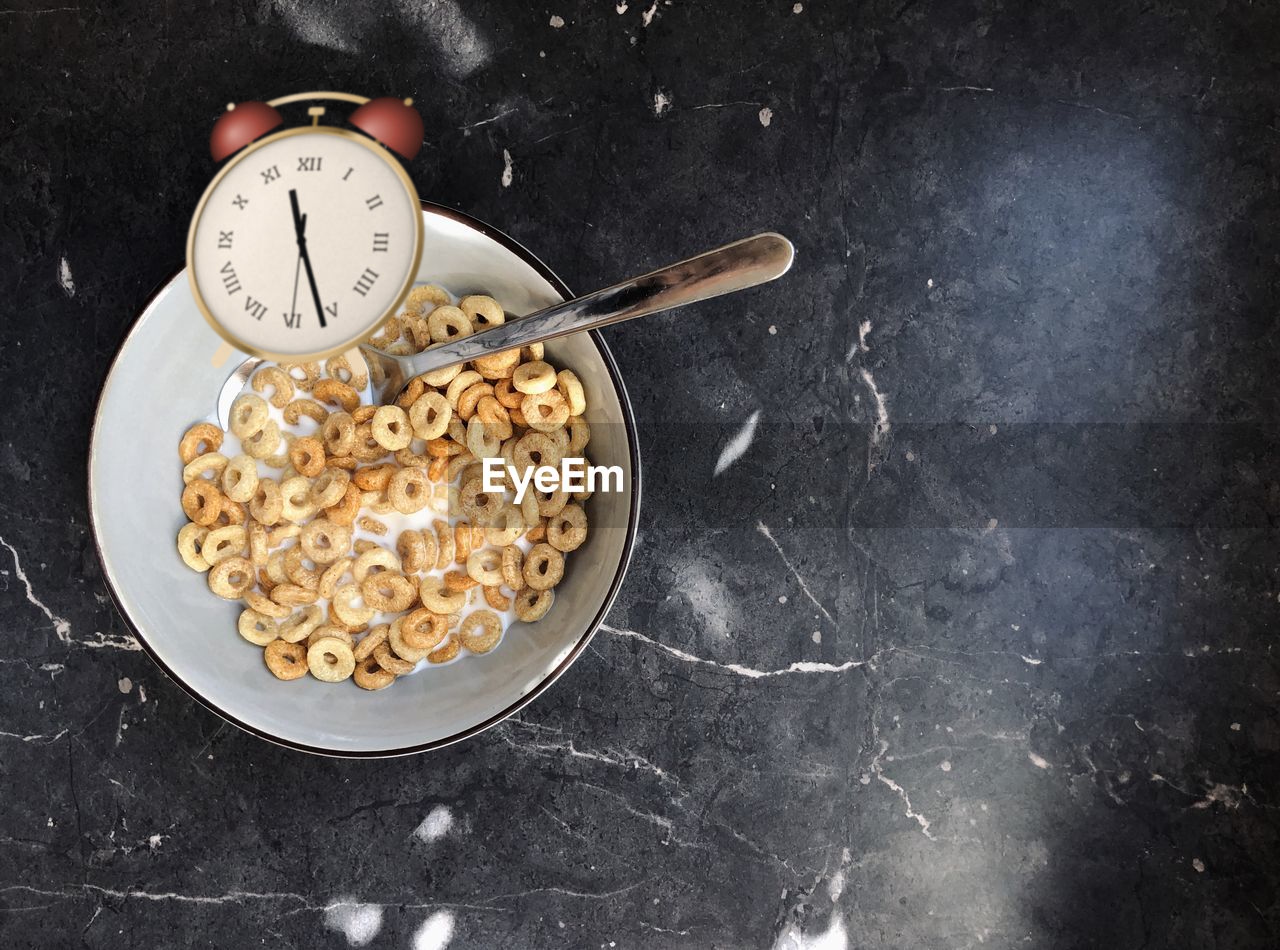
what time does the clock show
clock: 11:26:30
